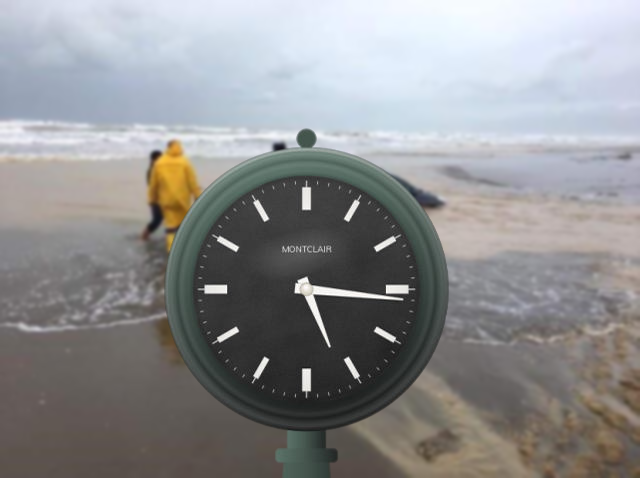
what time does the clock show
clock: 5:16
